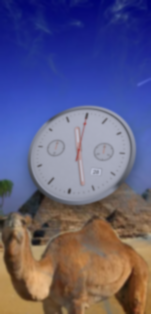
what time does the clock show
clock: 11:27
